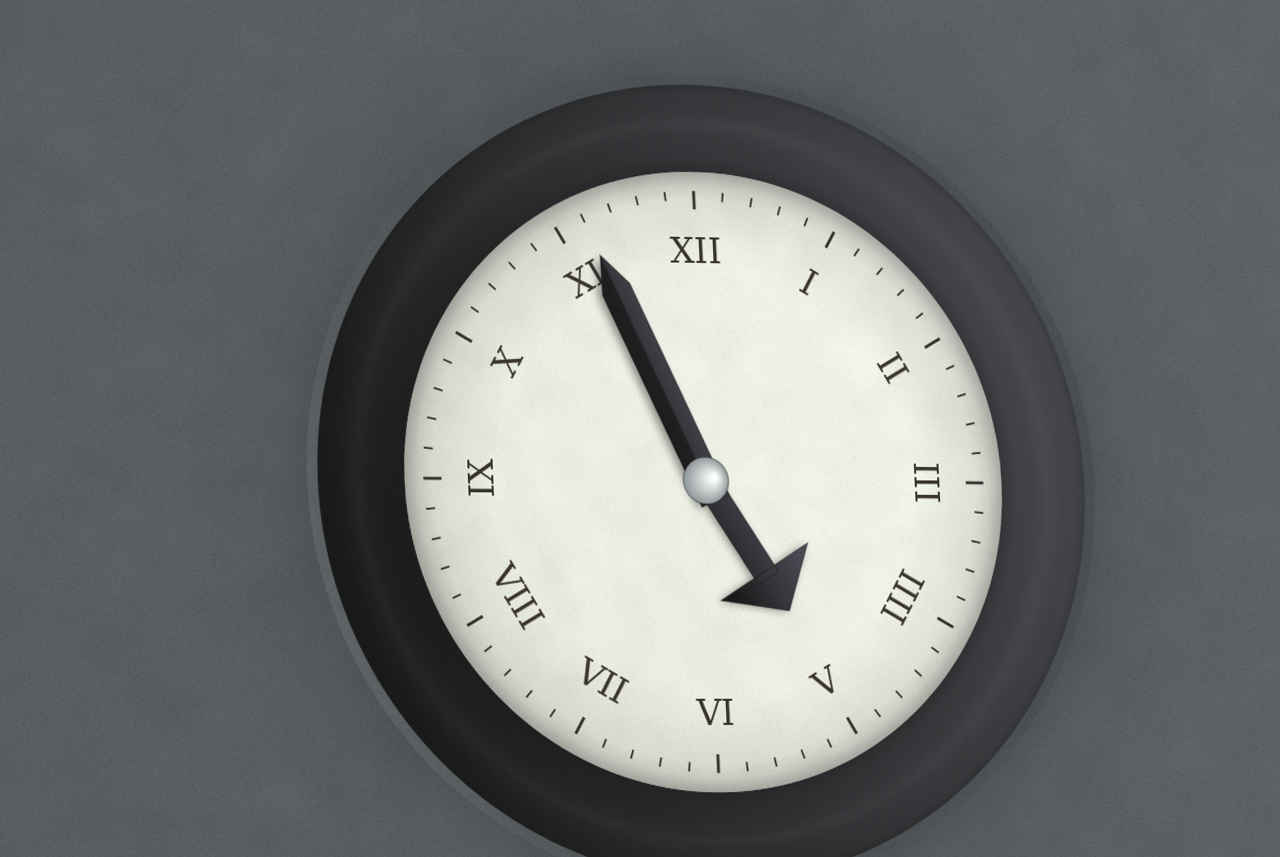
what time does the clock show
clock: 4:56
